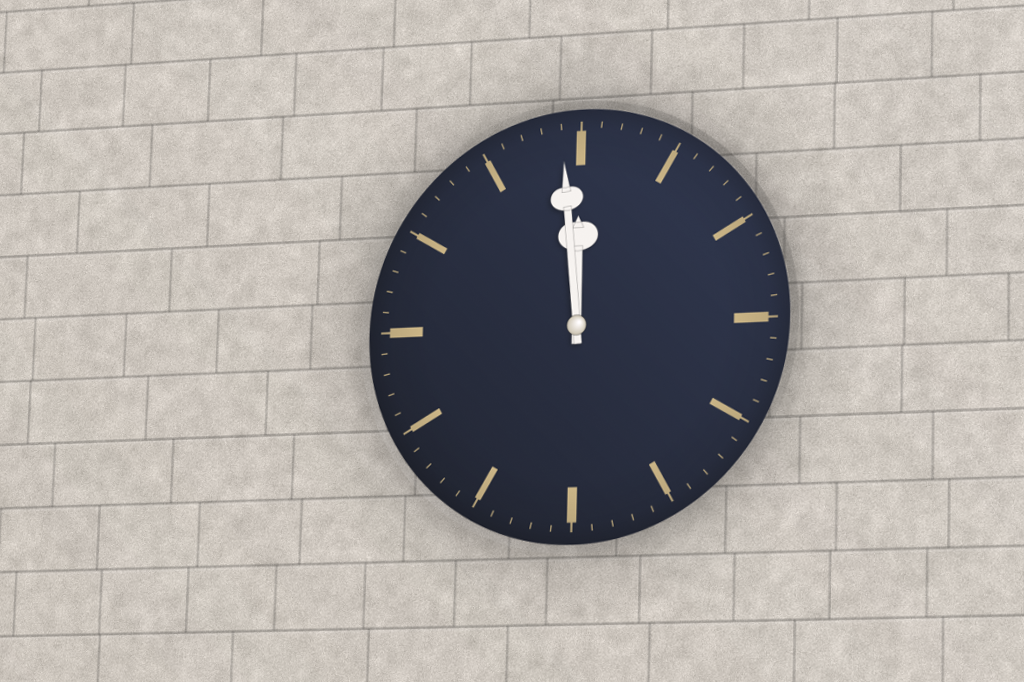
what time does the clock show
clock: 11:59
